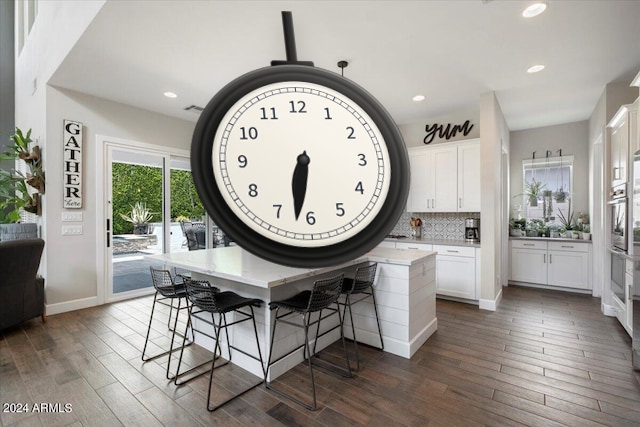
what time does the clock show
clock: 6:32
